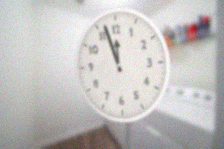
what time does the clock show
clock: 11:57
